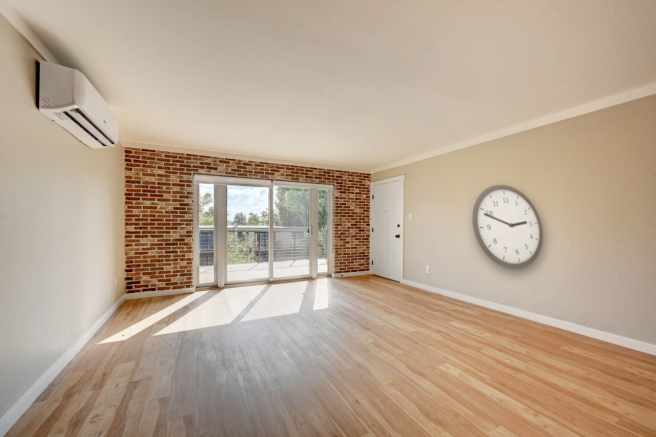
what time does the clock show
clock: 2:49
